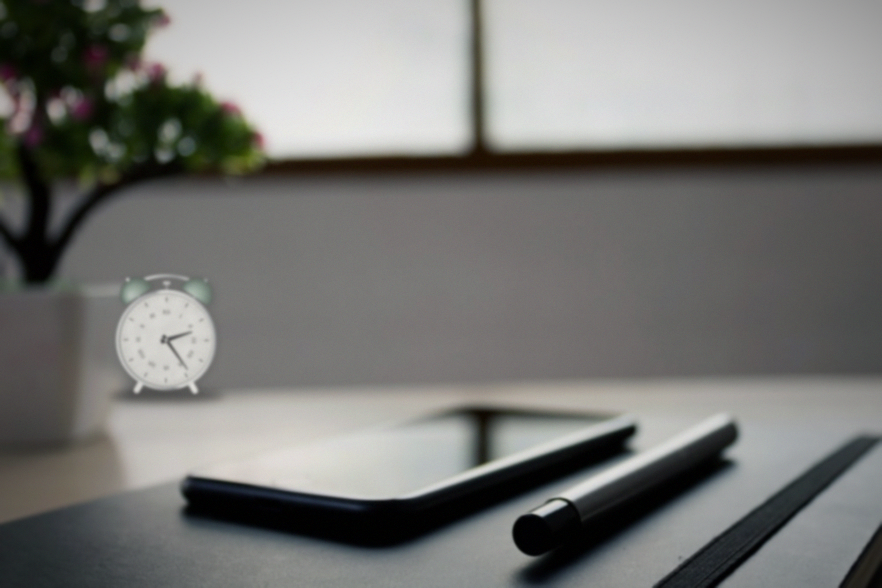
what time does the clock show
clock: 2:24
